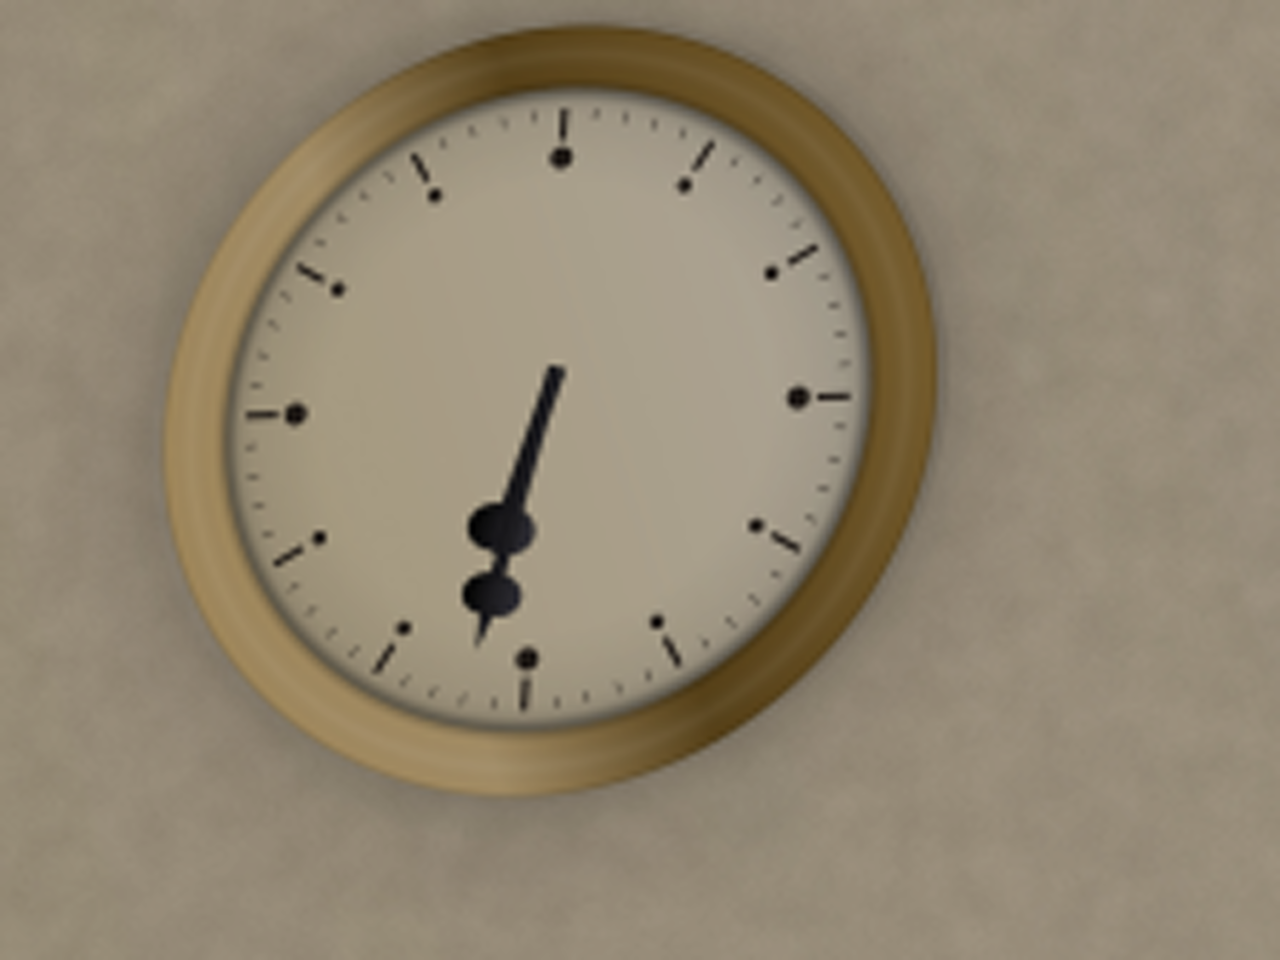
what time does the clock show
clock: 6:32
